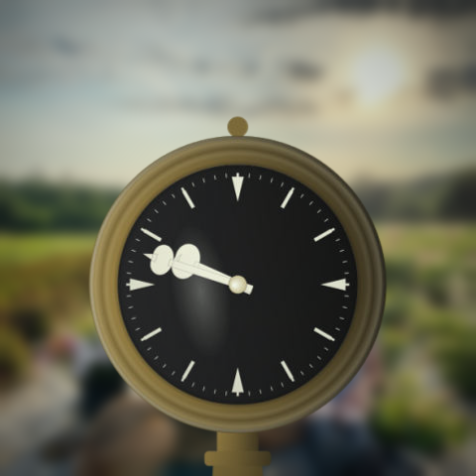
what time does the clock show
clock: 9:48
